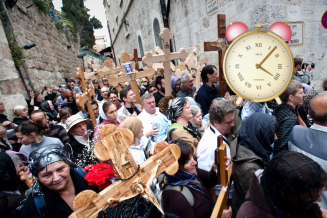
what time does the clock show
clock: 4:07
